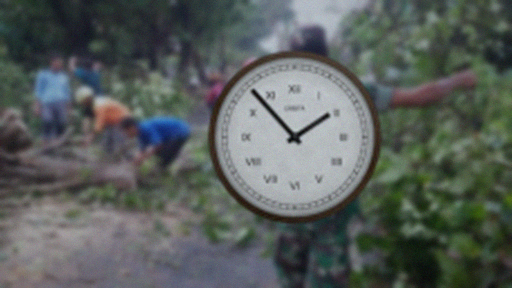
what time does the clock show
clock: 1:53
